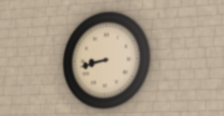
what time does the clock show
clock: 8:43
